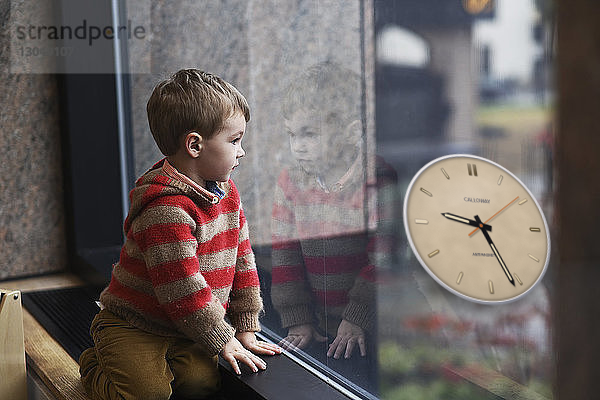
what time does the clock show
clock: 9:26:09
